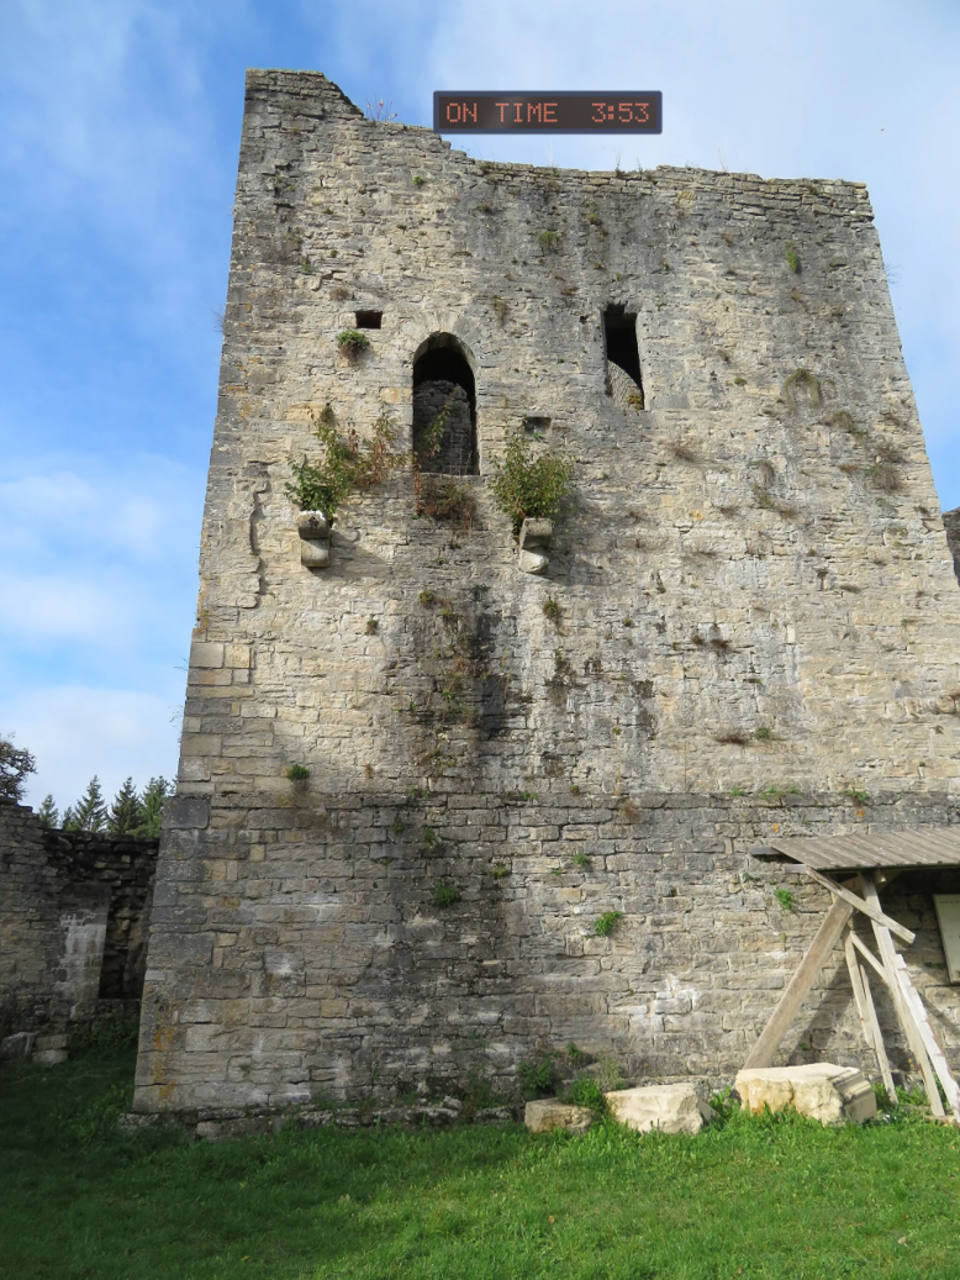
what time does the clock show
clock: 3:53
